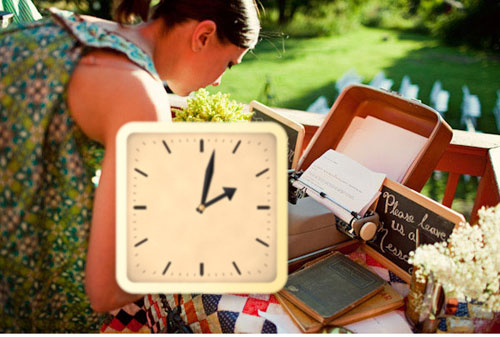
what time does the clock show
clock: 2:02
